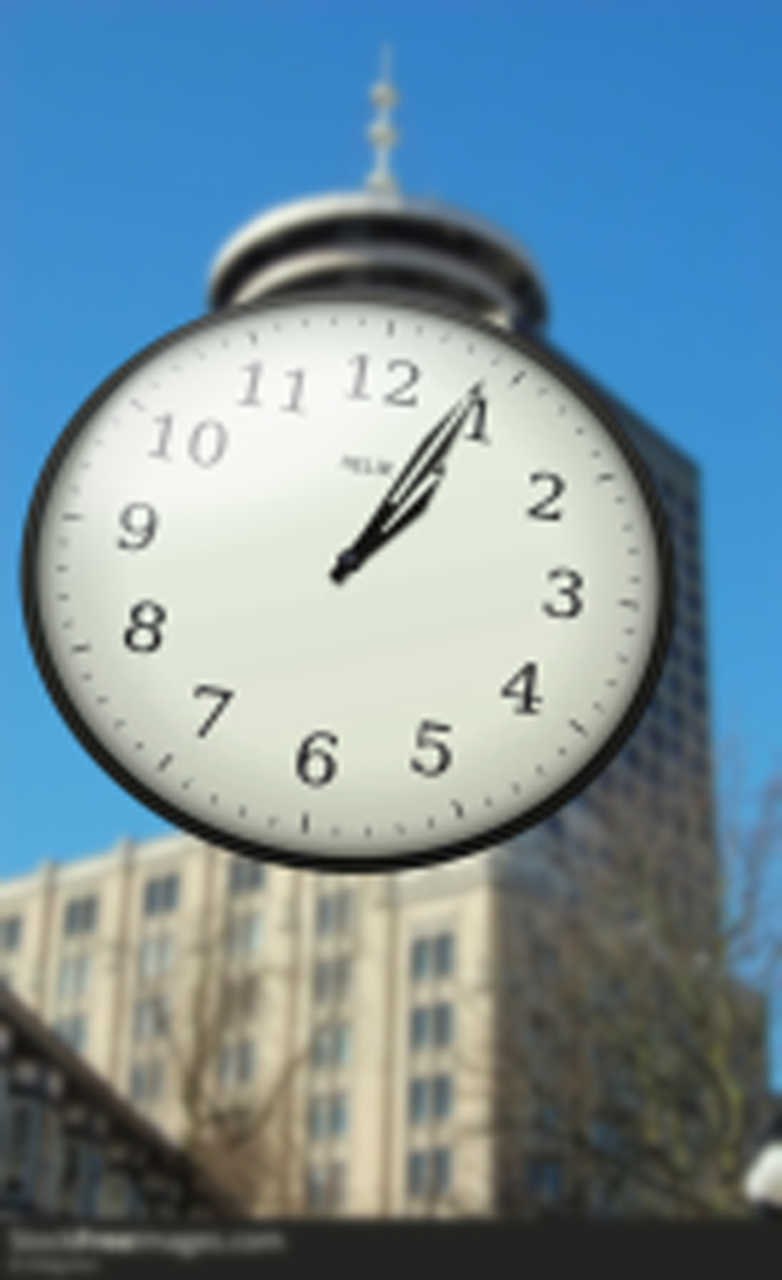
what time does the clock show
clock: 1:04
